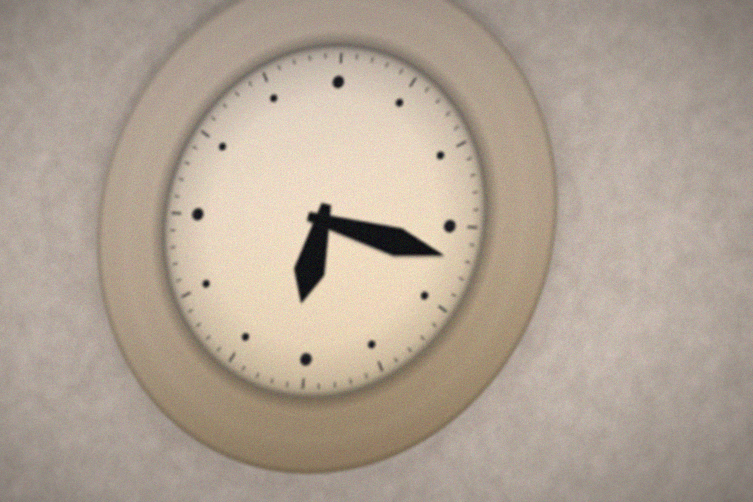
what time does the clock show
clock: 6:17
